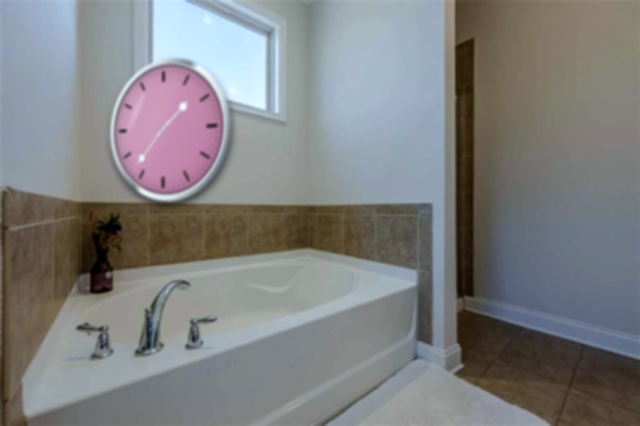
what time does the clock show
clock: 1:37
